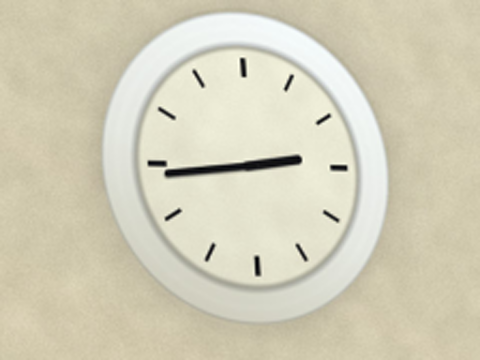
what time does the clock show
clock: 2:44
